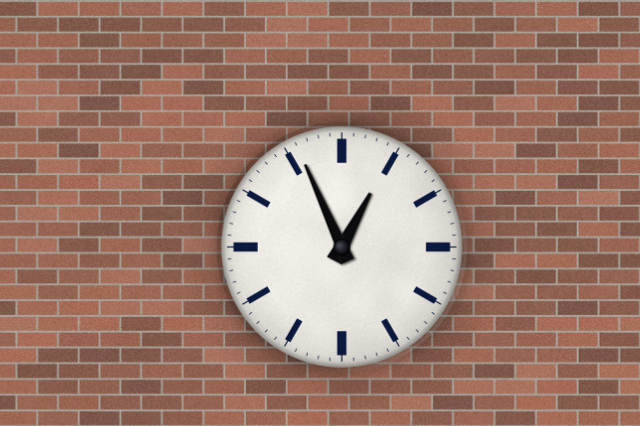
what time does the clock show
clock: 12:56
